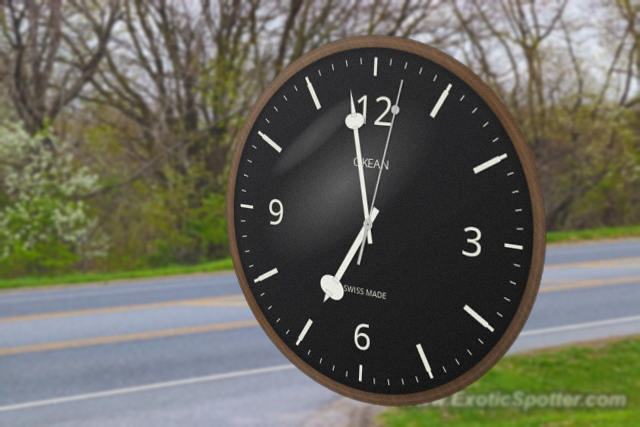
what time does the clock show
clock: 6:58:02
